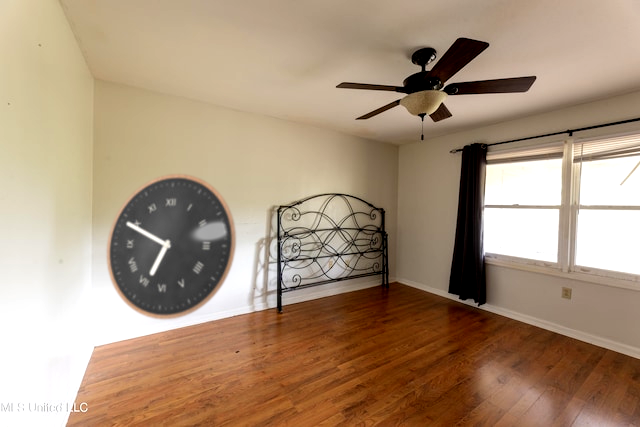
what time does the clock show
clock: 6:49
